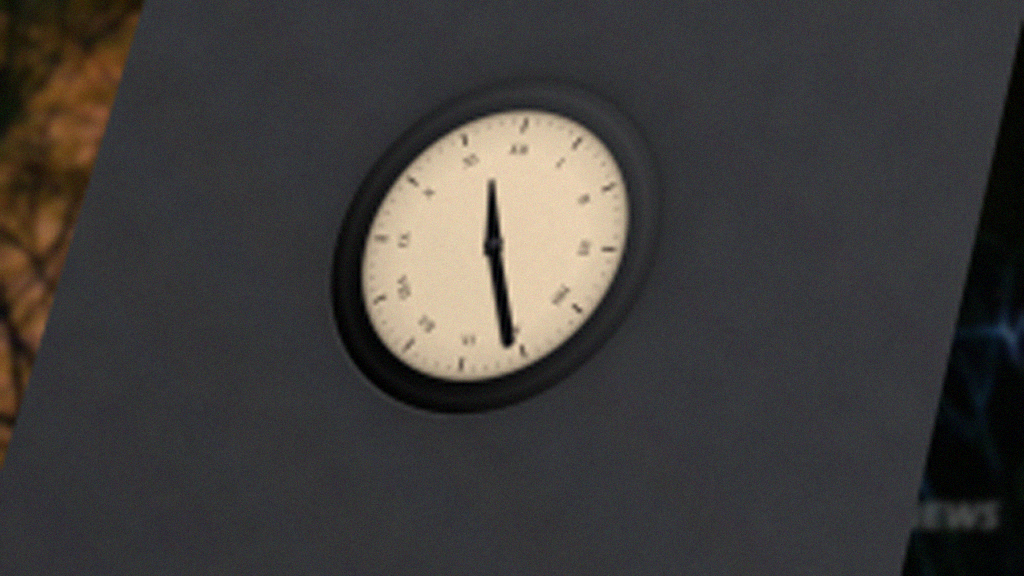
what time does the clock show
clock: 11:26
